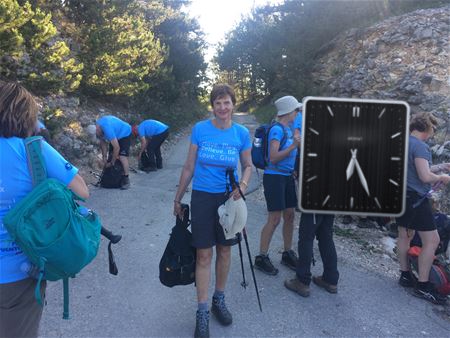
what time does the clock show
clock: 6:26
